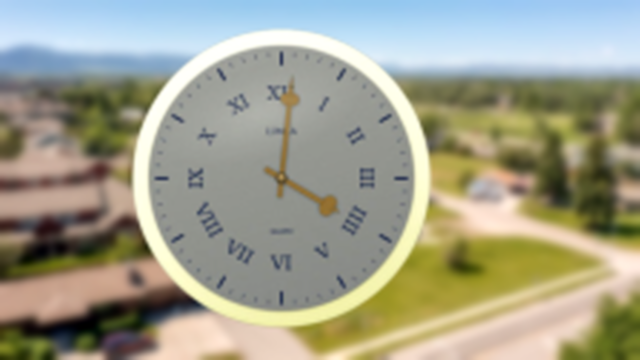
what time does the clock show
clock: 4:01
